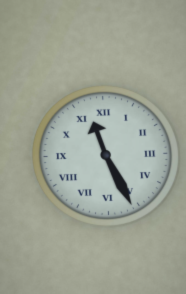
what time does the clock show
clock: 11:26
